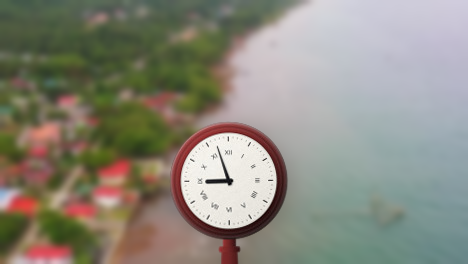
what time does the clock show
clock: 8:57
